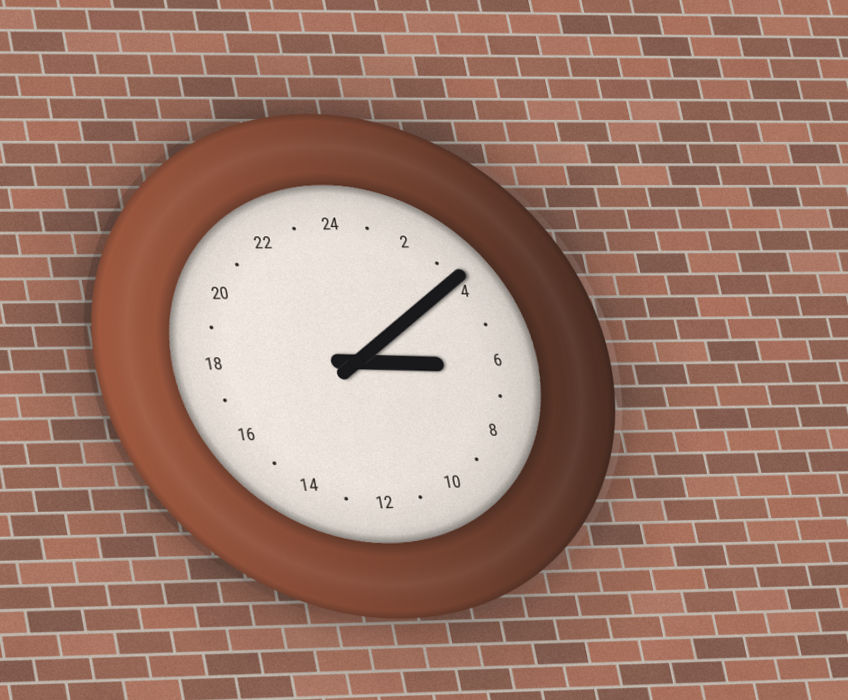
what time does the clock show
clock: 6:09
